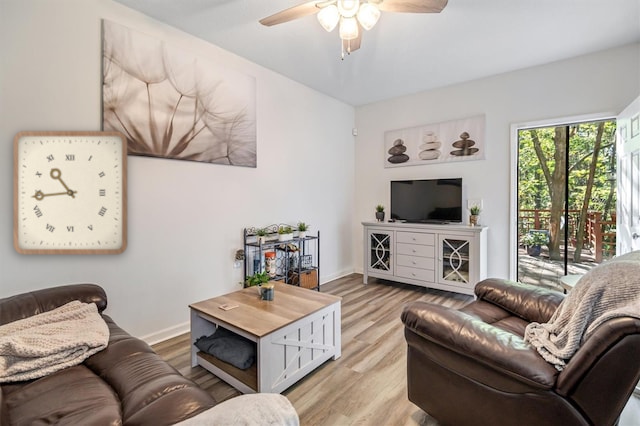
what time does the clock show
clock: 10:44
